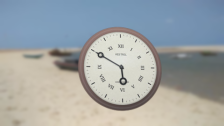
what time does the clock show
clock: 5:50
